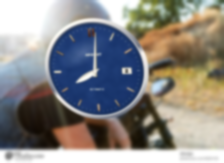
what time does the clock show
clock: 8:01
